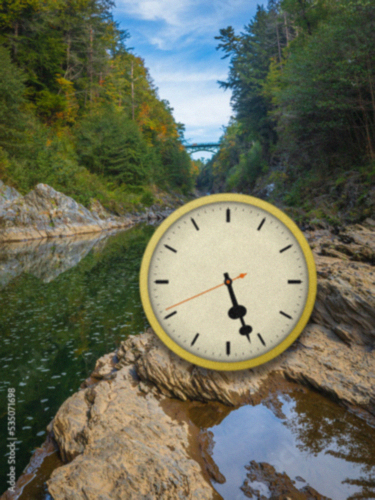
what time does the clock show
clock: 5:26:41
